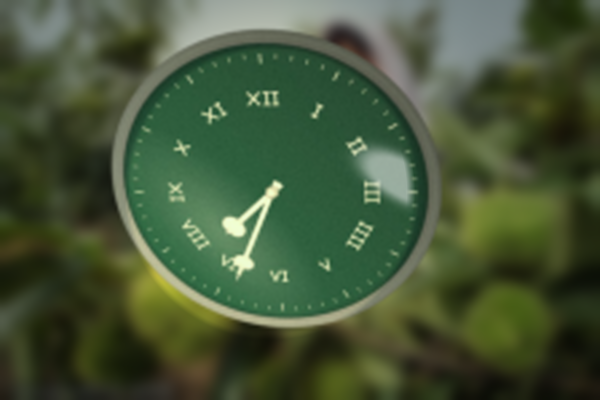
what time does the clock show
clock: 7:34
